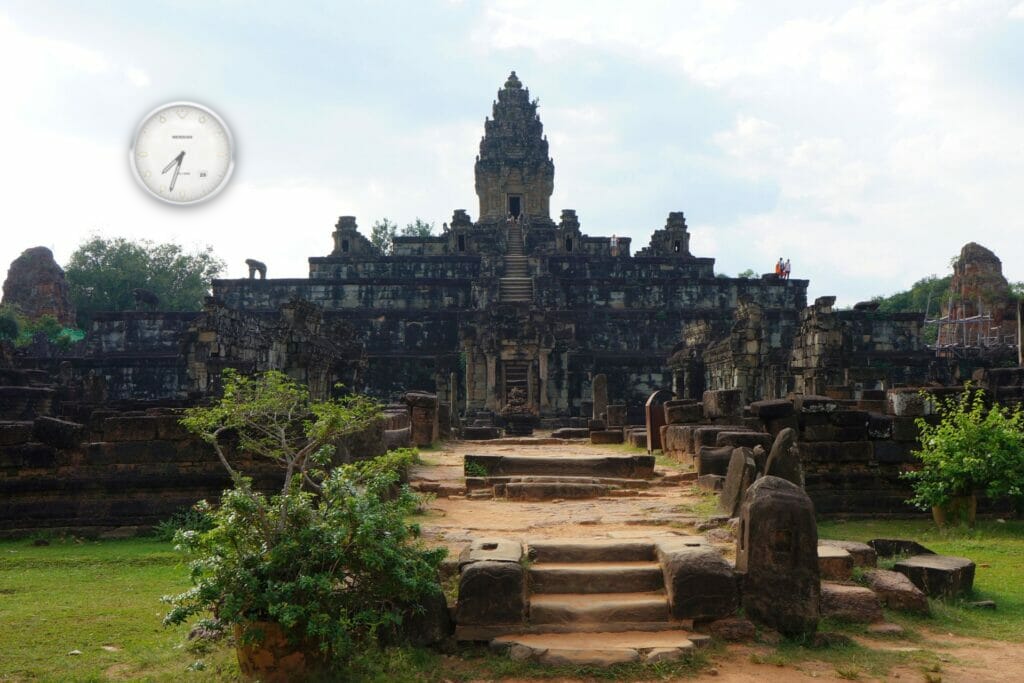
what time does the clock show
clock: 7:33
